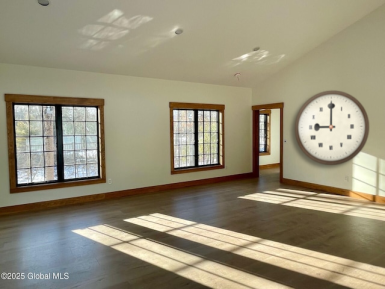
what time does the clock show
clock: 9:00
